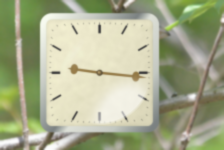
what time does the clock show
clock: 9:16
